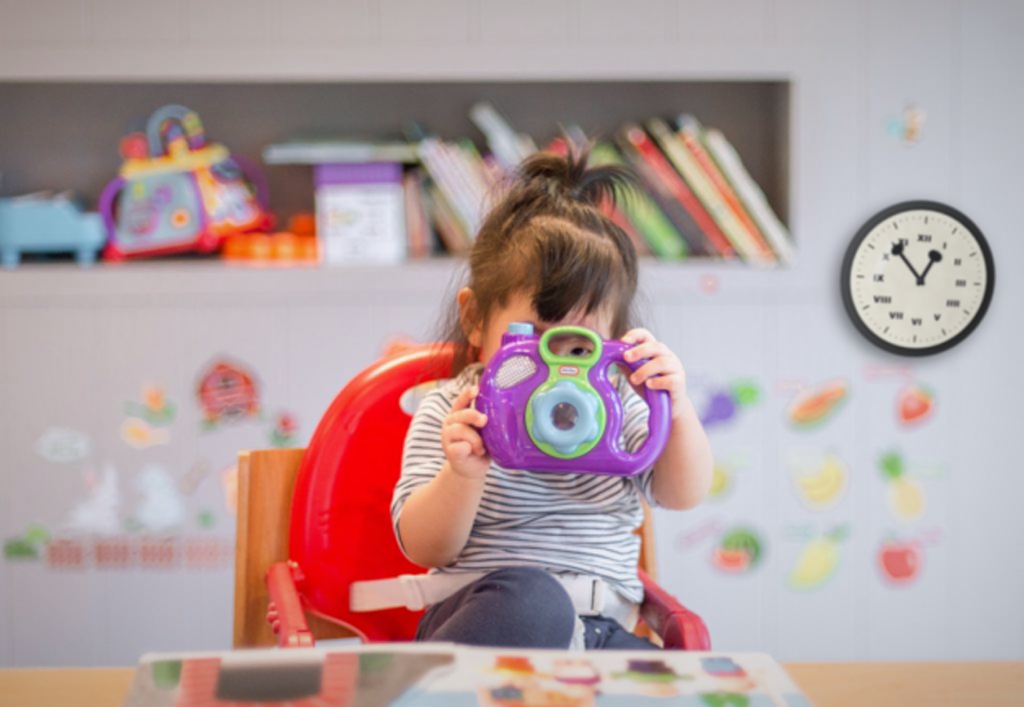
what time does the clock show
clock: 12:53
